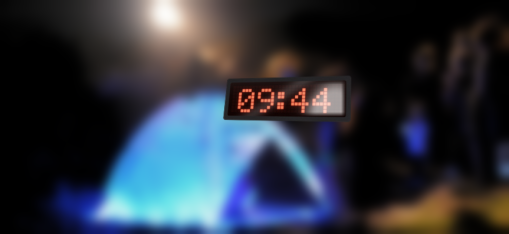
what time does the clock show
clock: 9:44
